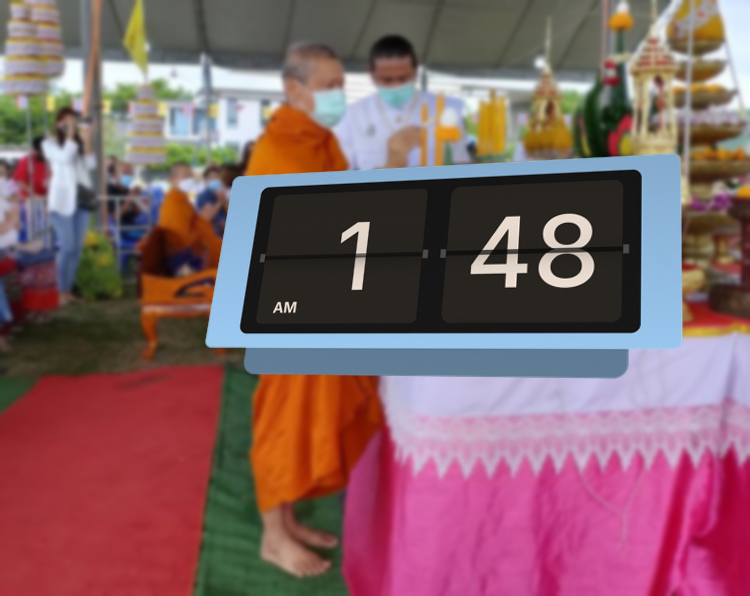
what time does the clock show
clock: 1:48
